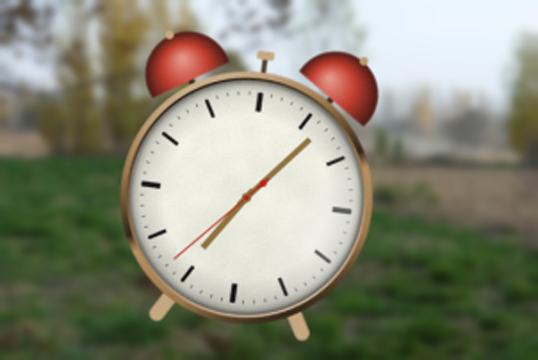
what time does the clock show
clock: 7:06:37
